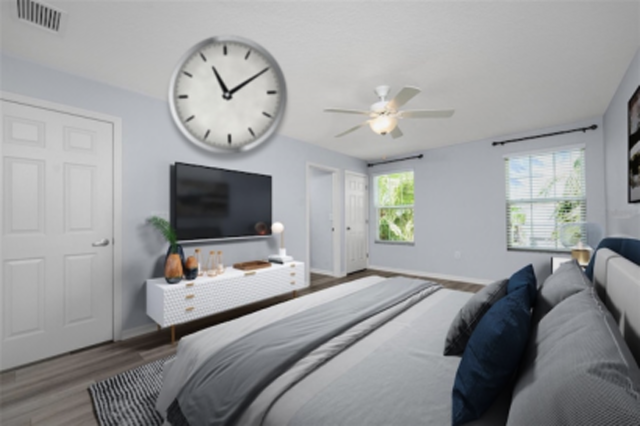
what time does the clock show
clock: 11:10
